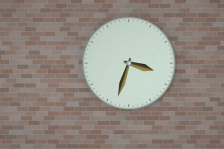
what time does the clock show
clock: 3:33
